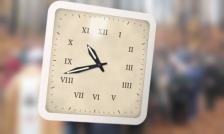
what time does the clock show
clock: 10:42
